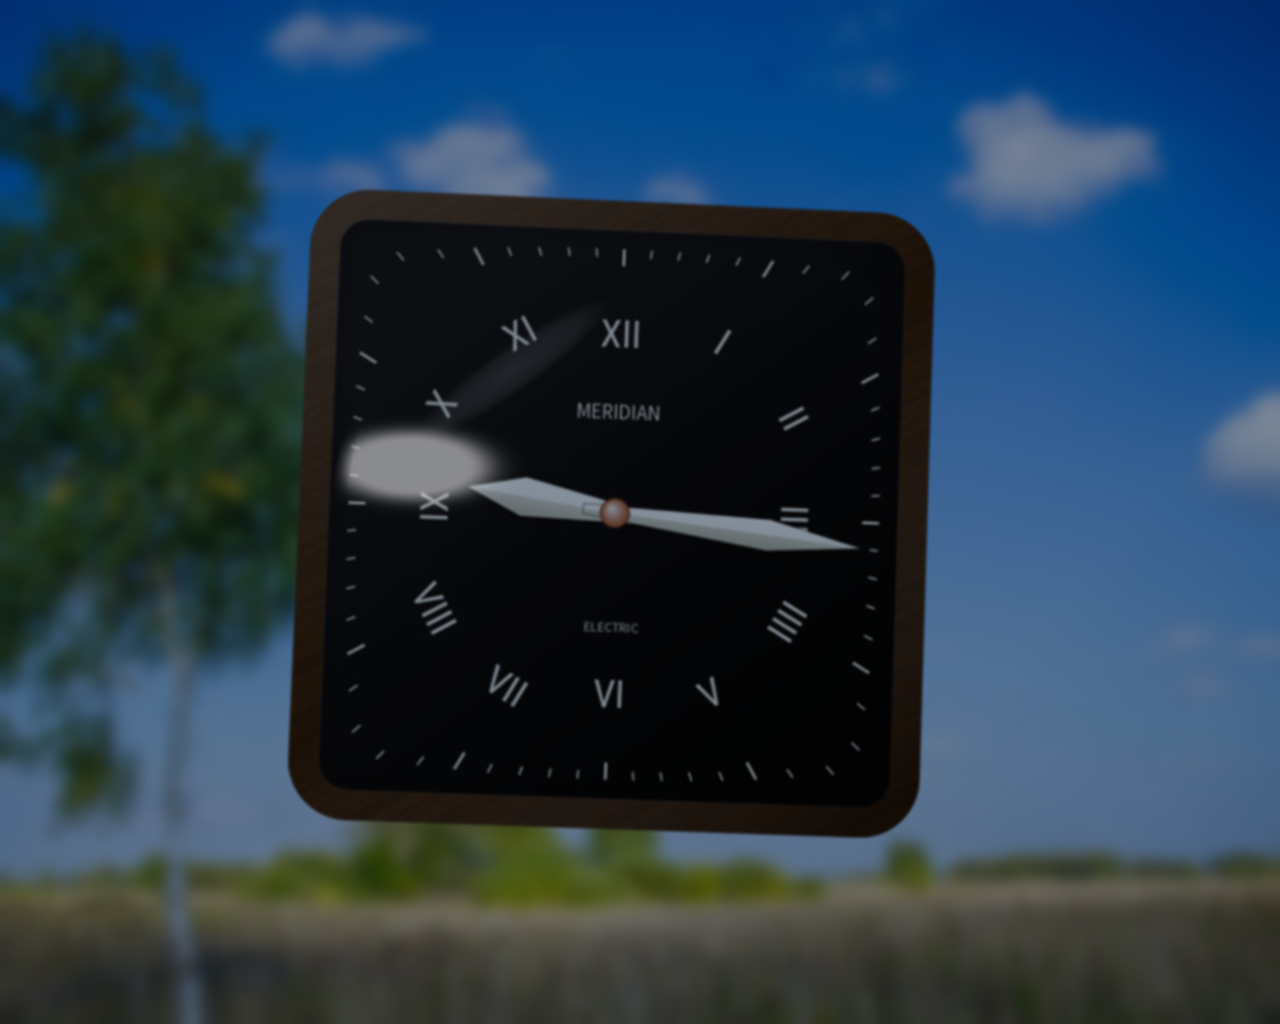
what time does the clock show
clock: 9:16
